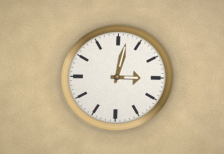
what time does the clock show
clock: 3:02
